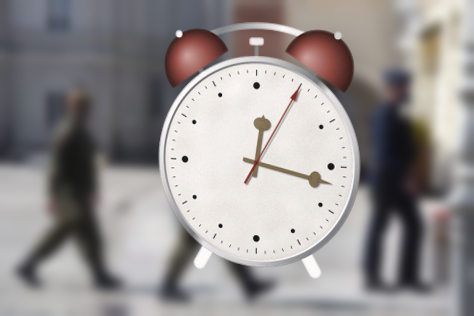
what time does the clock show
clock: 12:17:05
